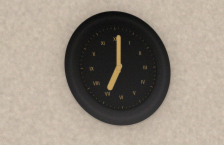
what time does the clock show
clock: 7:01
